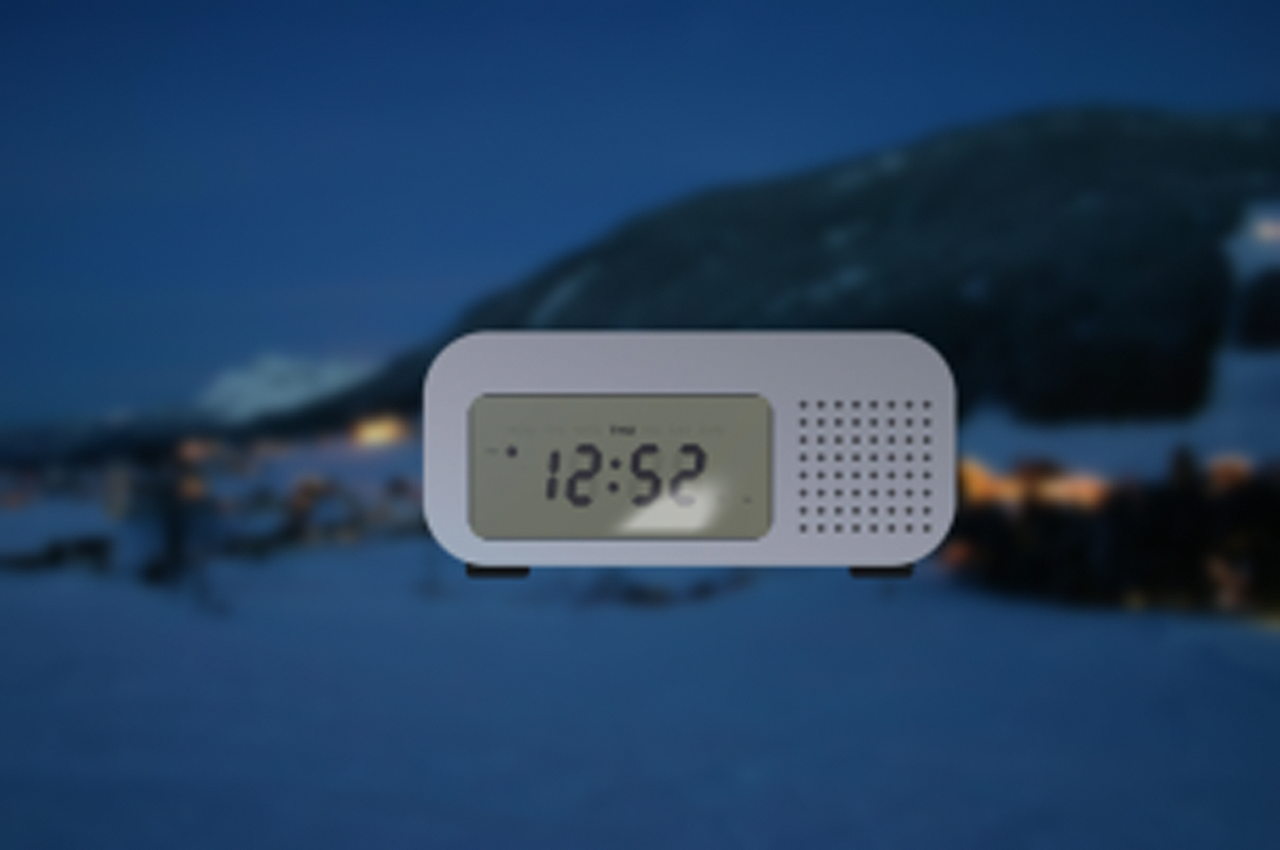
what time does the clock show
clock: 12:52
